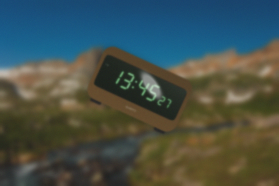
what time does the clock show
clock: 13:45:27
